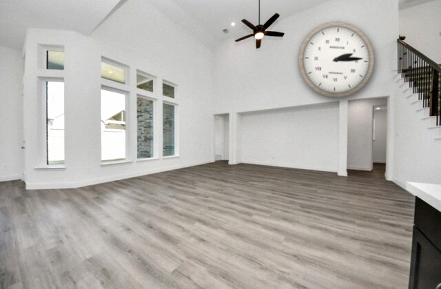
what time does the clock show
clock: 2:14
